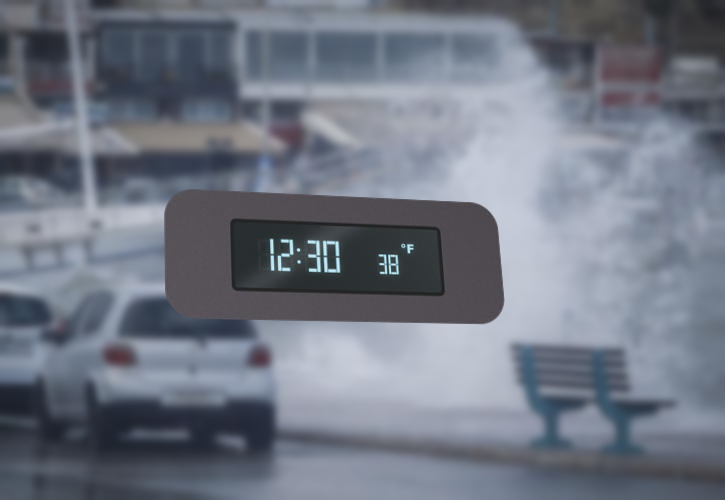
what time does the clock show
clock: 12:30
